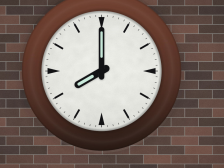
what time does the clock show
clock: 8:00
